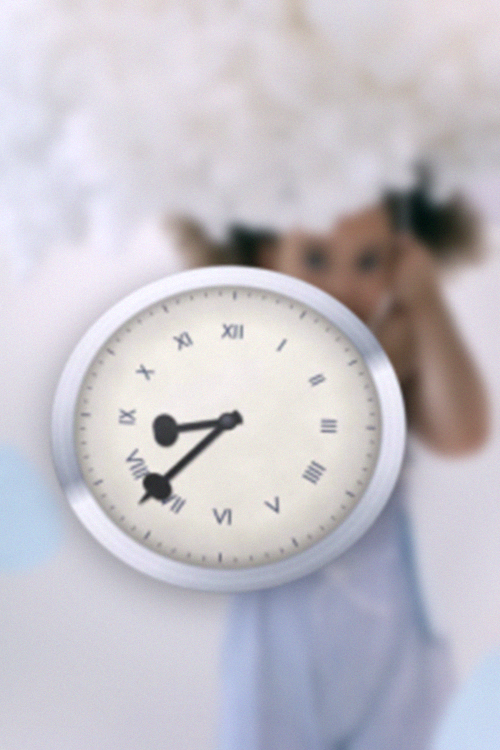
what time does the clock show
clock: 8:37
